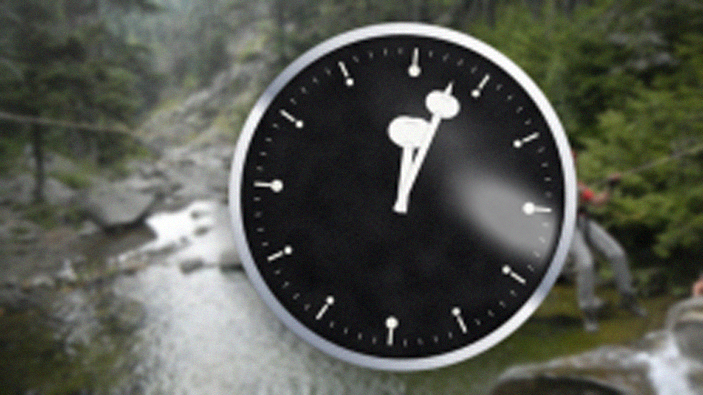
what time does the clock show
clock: 12:03
